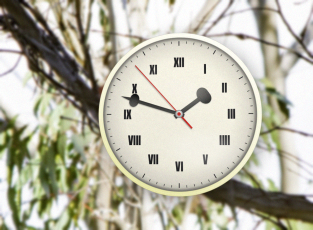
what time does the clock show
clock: 1:47:53
